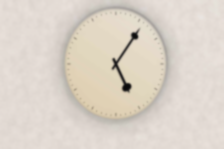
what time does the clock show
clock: 5:06
